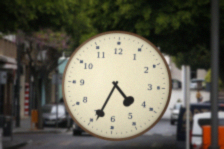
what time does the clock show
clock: 4:34
